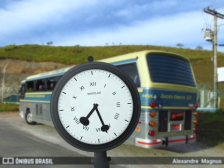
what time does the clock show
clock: 7:27
